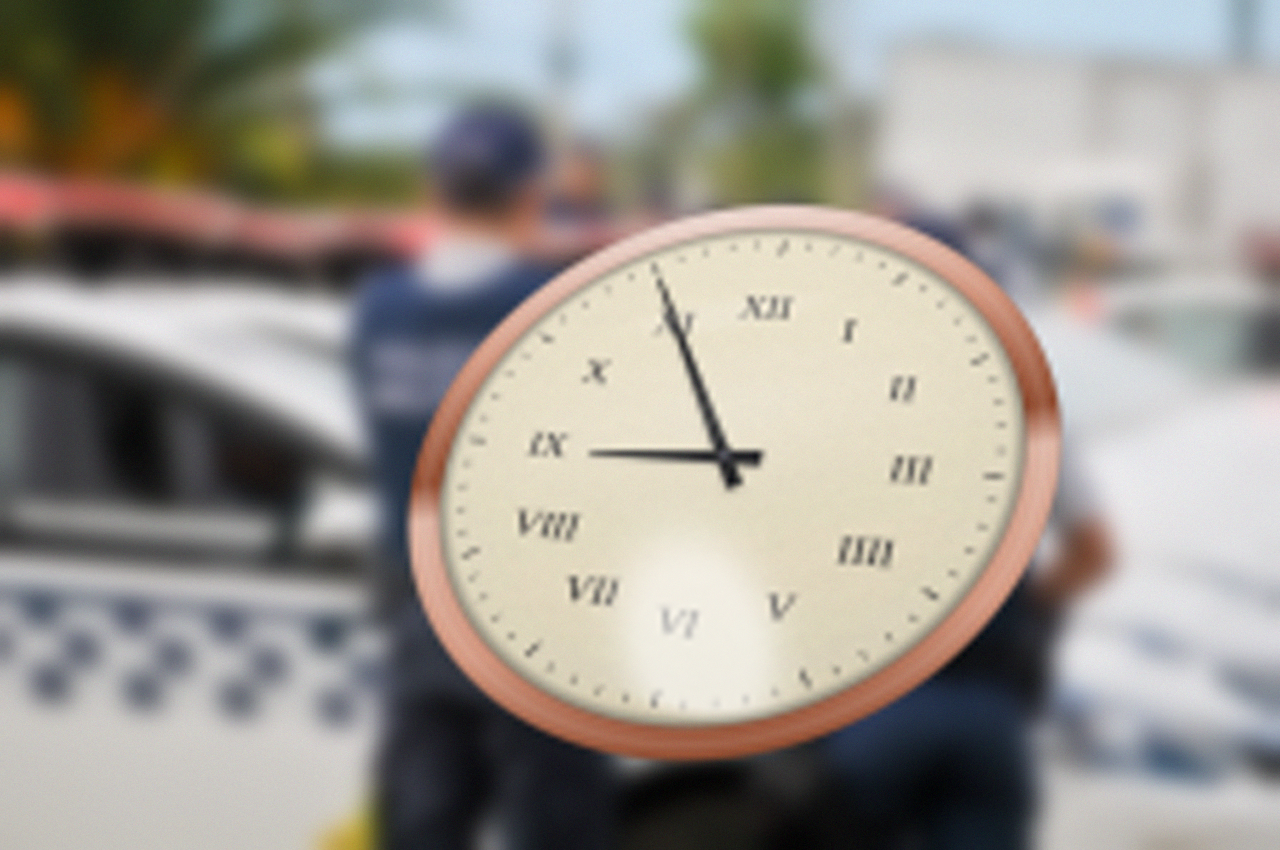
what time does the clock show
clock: 8:55
